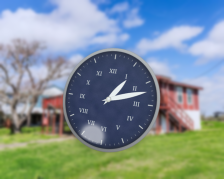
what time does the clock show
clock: 1:12
